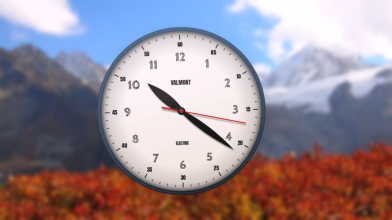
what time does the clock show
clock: 10:21:17
